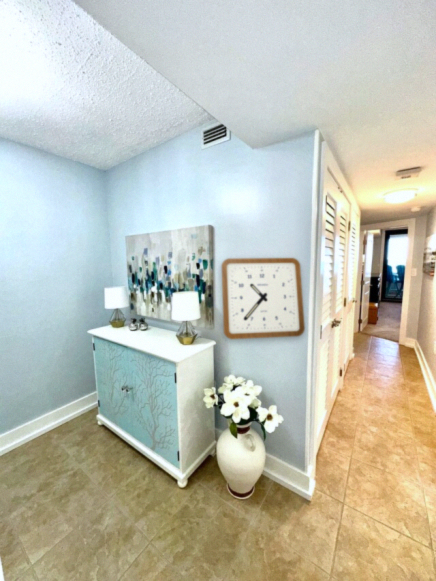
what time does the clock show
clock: 10:37
